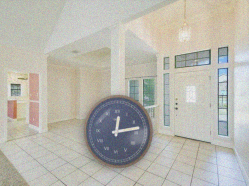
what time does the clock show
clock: 12:13
